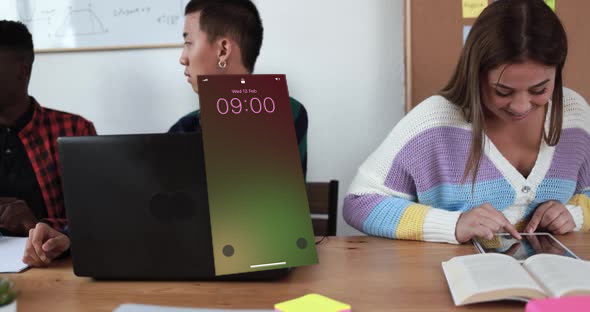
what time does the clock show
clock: 9:00
